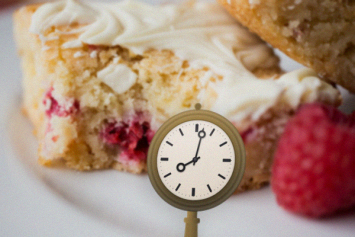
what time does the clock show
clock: 8:02
